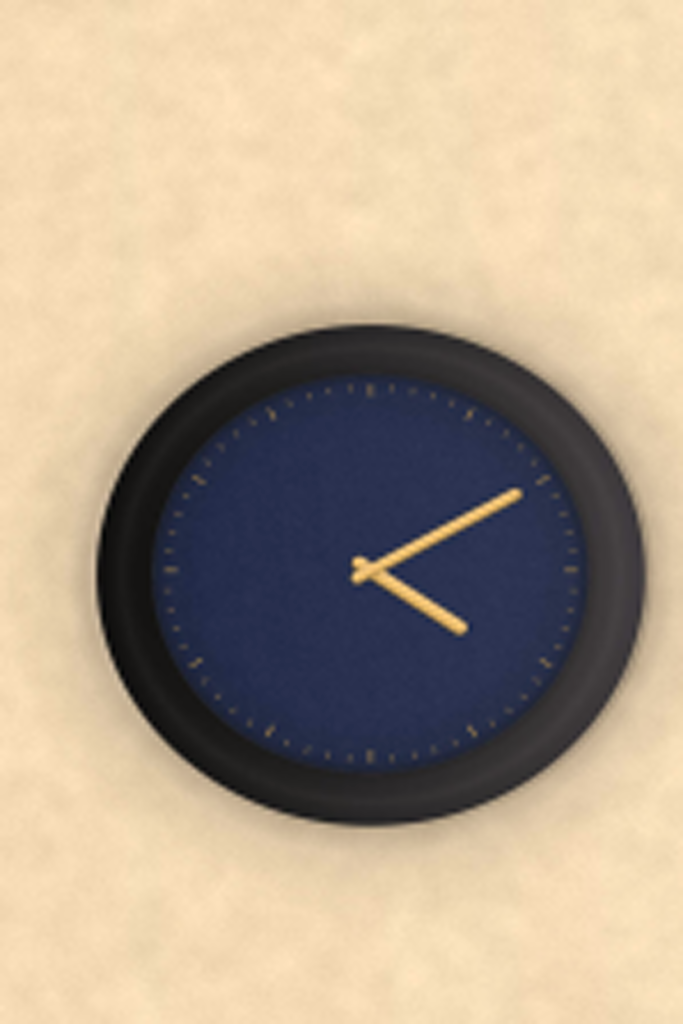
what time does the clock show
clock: 4:10
